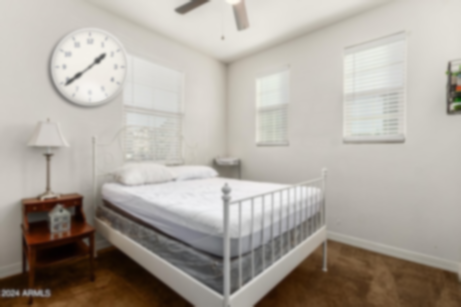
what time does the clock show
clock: 1:39
